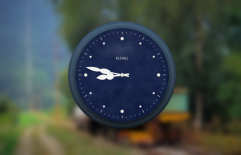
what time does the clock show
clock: 8:47
